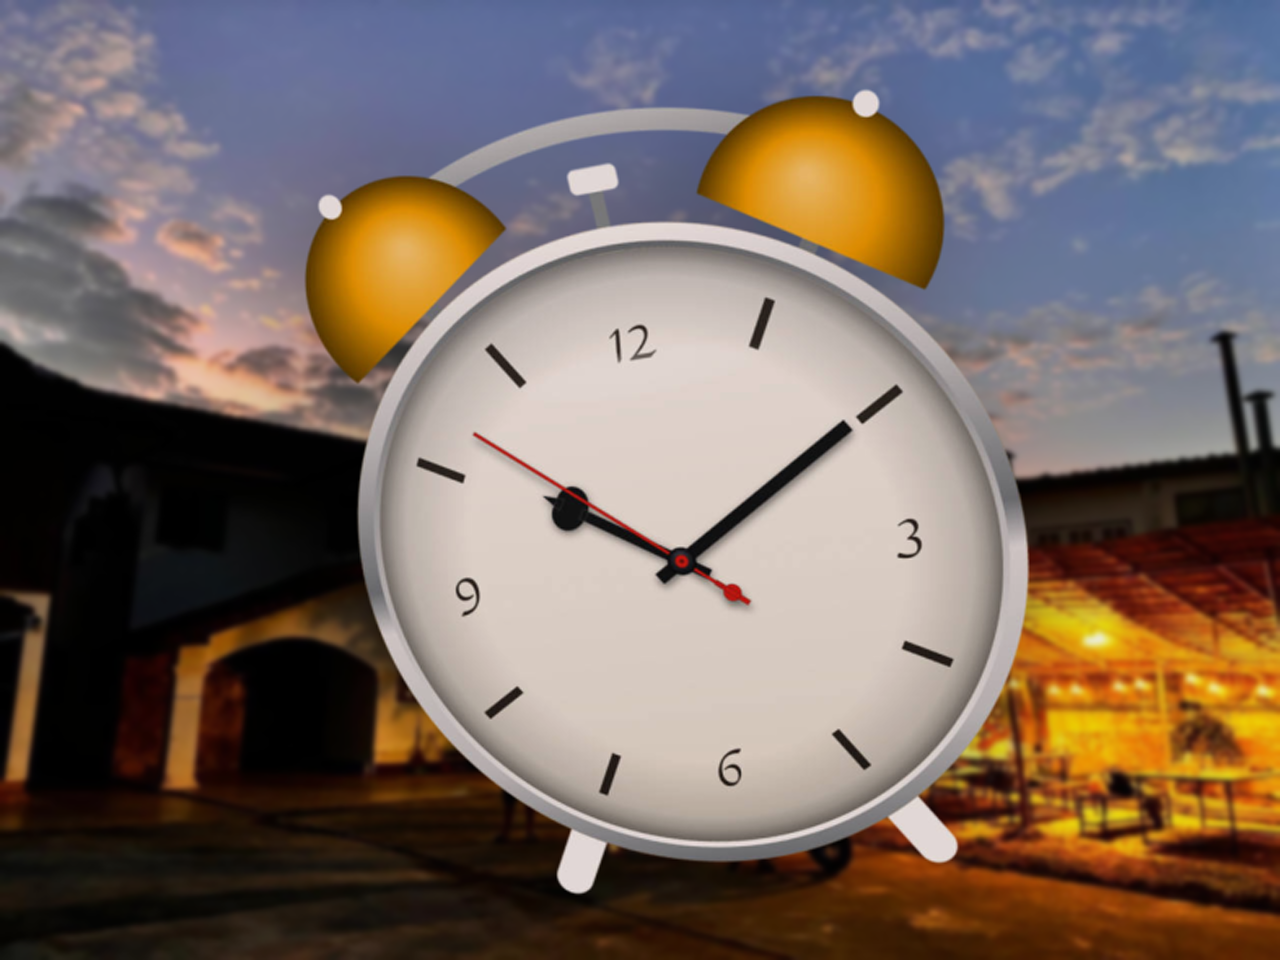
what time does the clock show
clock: 10:09:52
